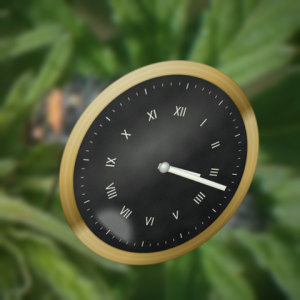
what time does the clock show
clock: 3:17
